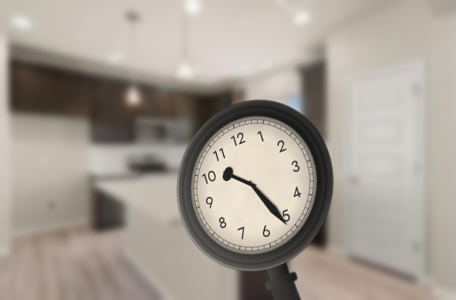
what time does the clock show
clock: 10:26
